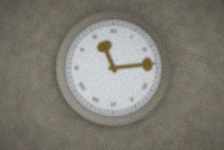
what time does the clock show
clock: 11:14
